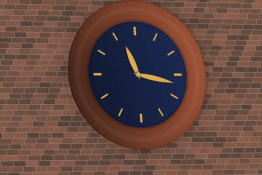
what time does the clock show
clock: 11:17
